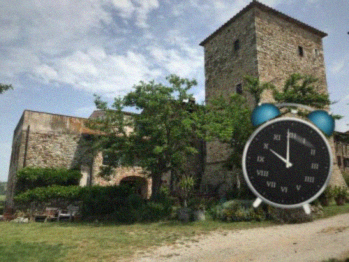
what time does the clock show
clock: 9:59
